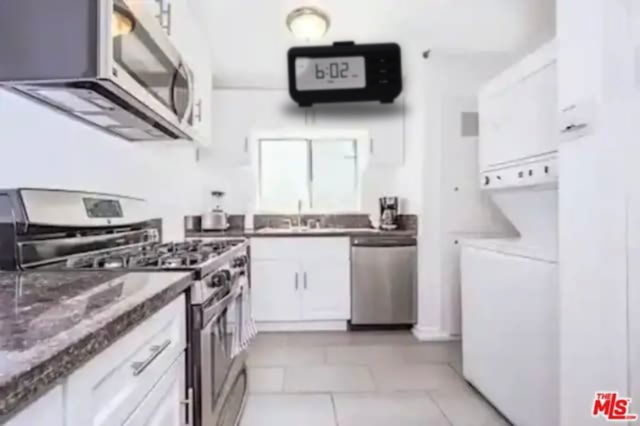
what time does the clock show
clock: 6:02
